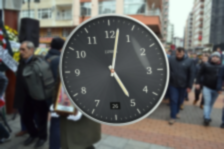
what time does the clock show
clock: 5:02
